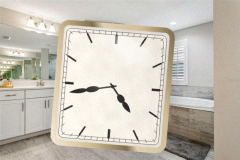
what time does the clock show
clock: 4:43
